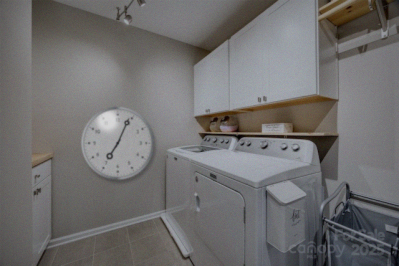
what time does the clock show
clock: 7:04
